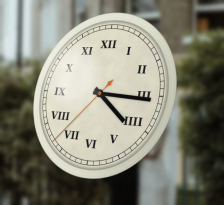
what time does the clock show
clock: 4:15:37
